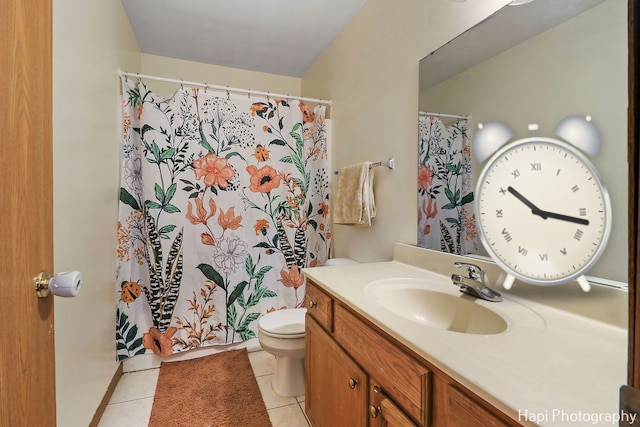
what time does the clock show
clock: 10:17
